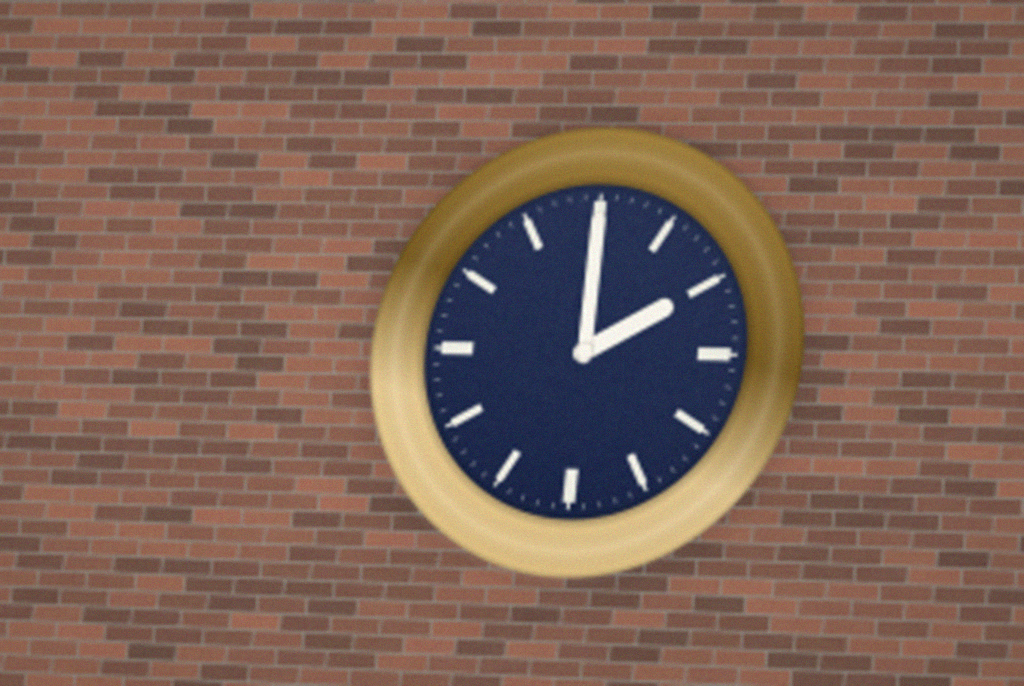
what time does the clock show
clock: 2:00
